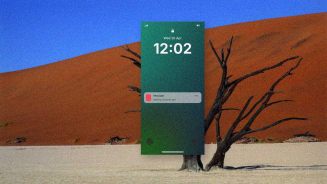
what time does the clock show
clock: 12:02
